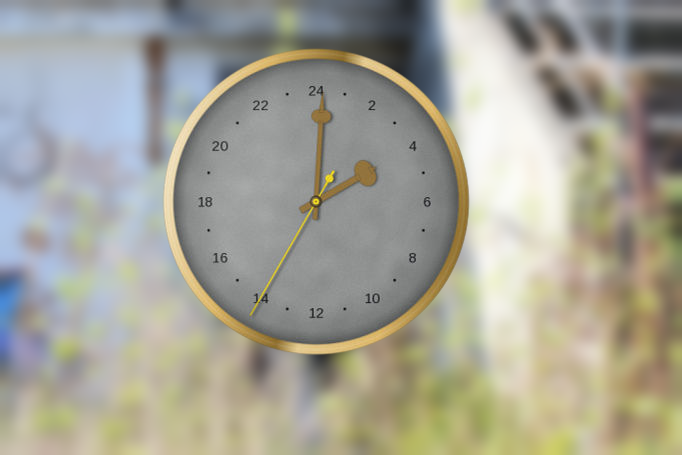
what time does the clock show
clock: 4:00:35
